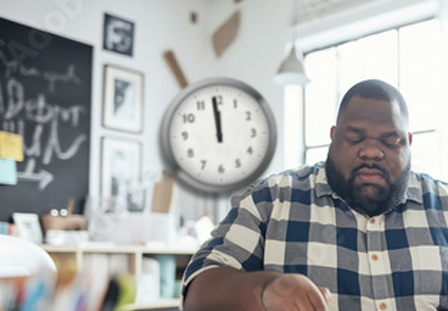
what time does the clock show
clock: 11:59
